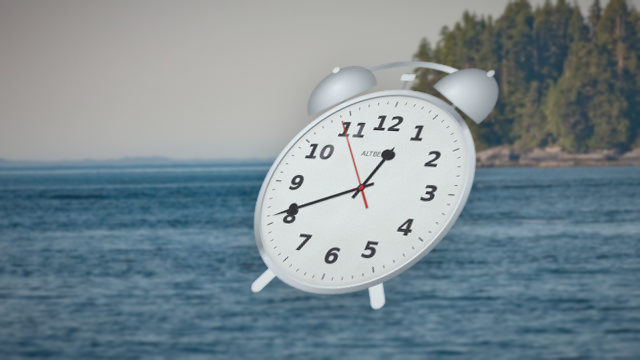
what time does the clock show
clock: 12:40:54
